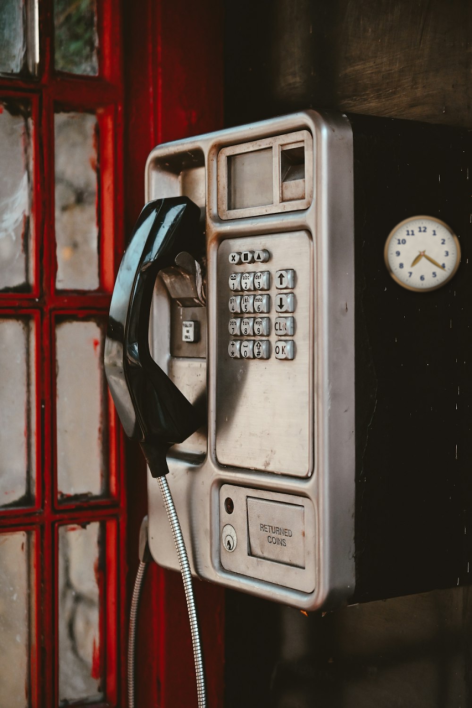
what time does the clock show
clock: 7:21
